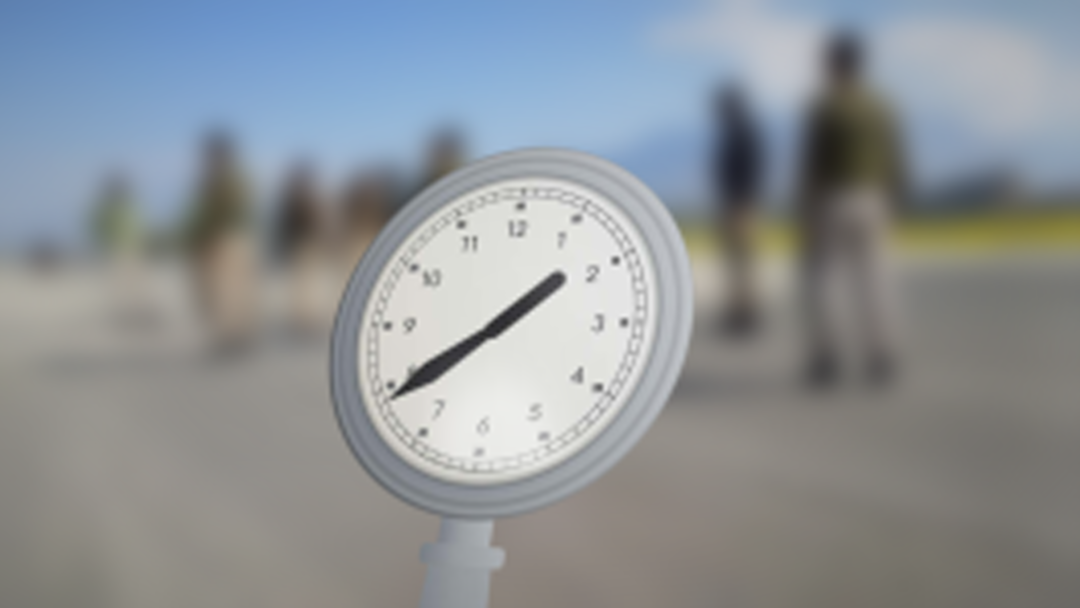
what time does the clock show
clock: 1:39
